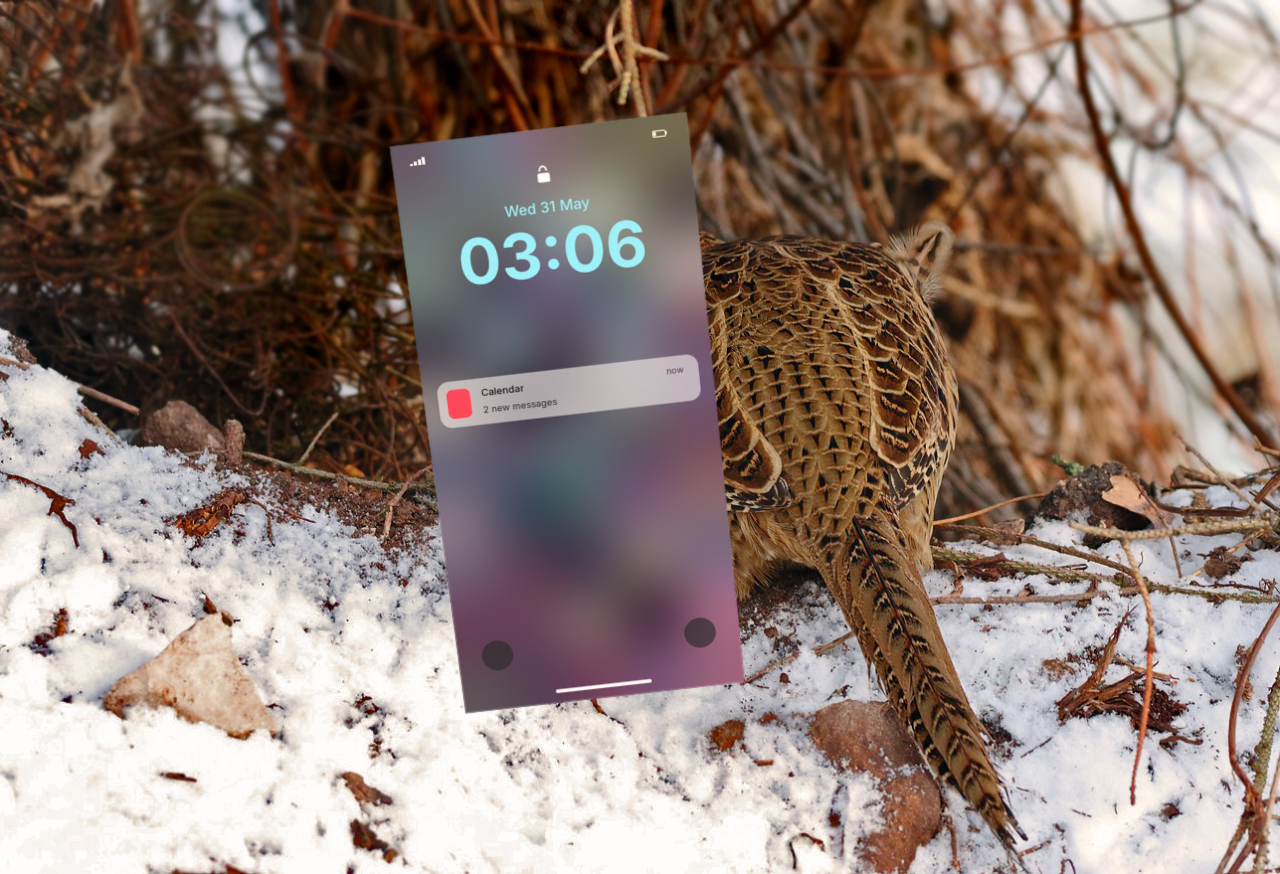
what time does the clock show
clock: 3:06
